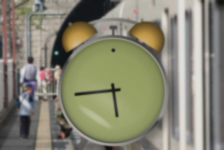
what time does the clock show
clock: 5:44
